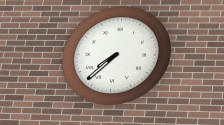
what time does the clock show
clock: 7:37
